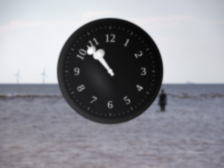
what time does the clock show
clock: 10:53
